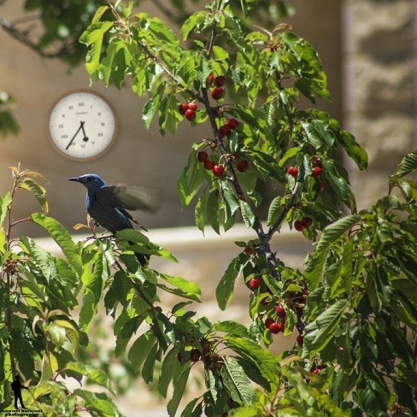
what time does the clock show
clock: 5:36
